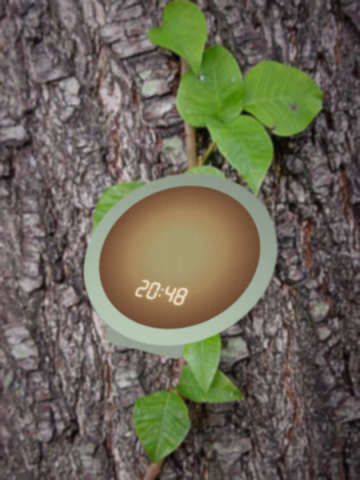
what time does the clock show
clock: 20:48
